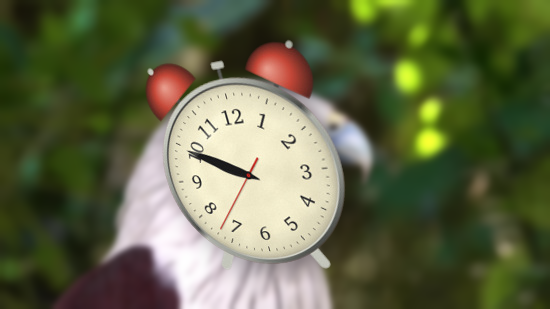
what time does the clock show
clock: 9:49:37
